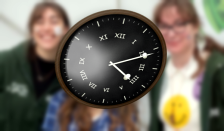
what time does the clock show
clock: 4:11
